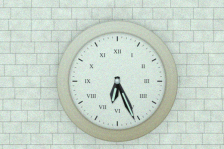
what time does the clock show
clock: 6:26
